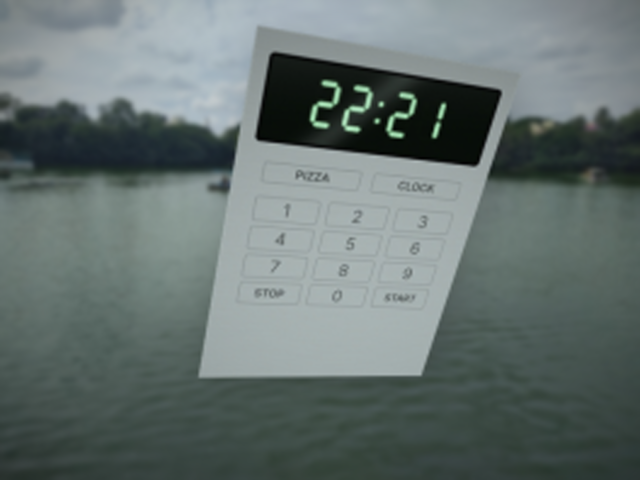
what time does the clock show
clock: 22:21
